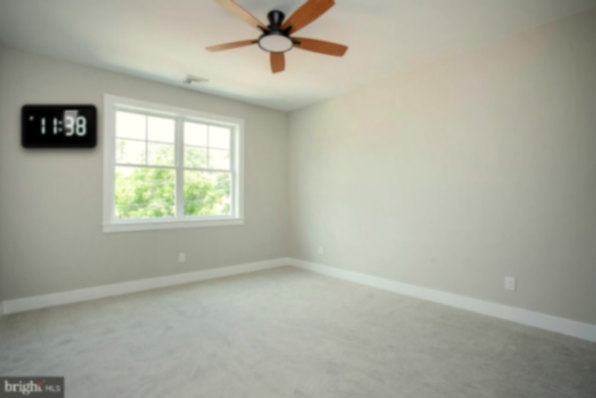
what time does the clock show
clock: 11:38
